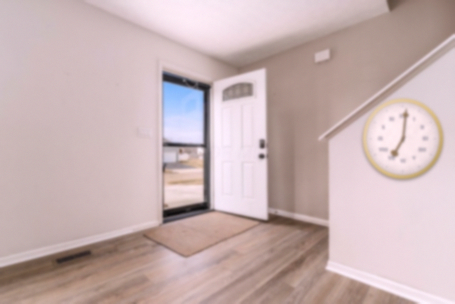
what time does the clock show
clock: 7:01
